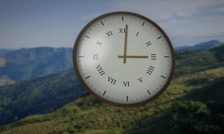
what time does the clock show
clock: 3:01
